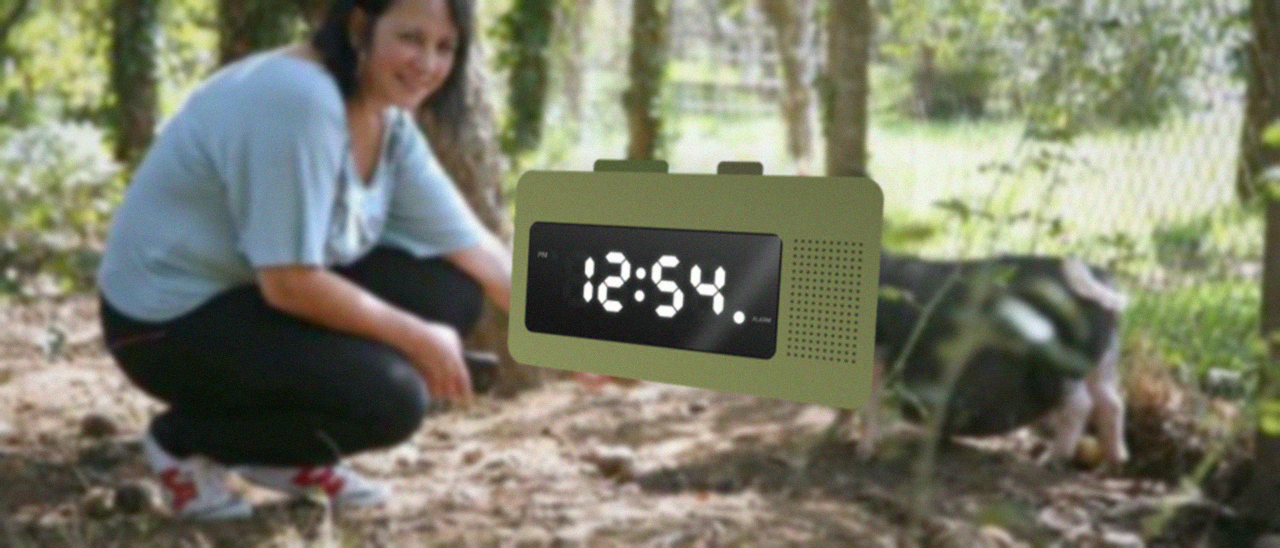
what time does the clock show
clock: 12:54
